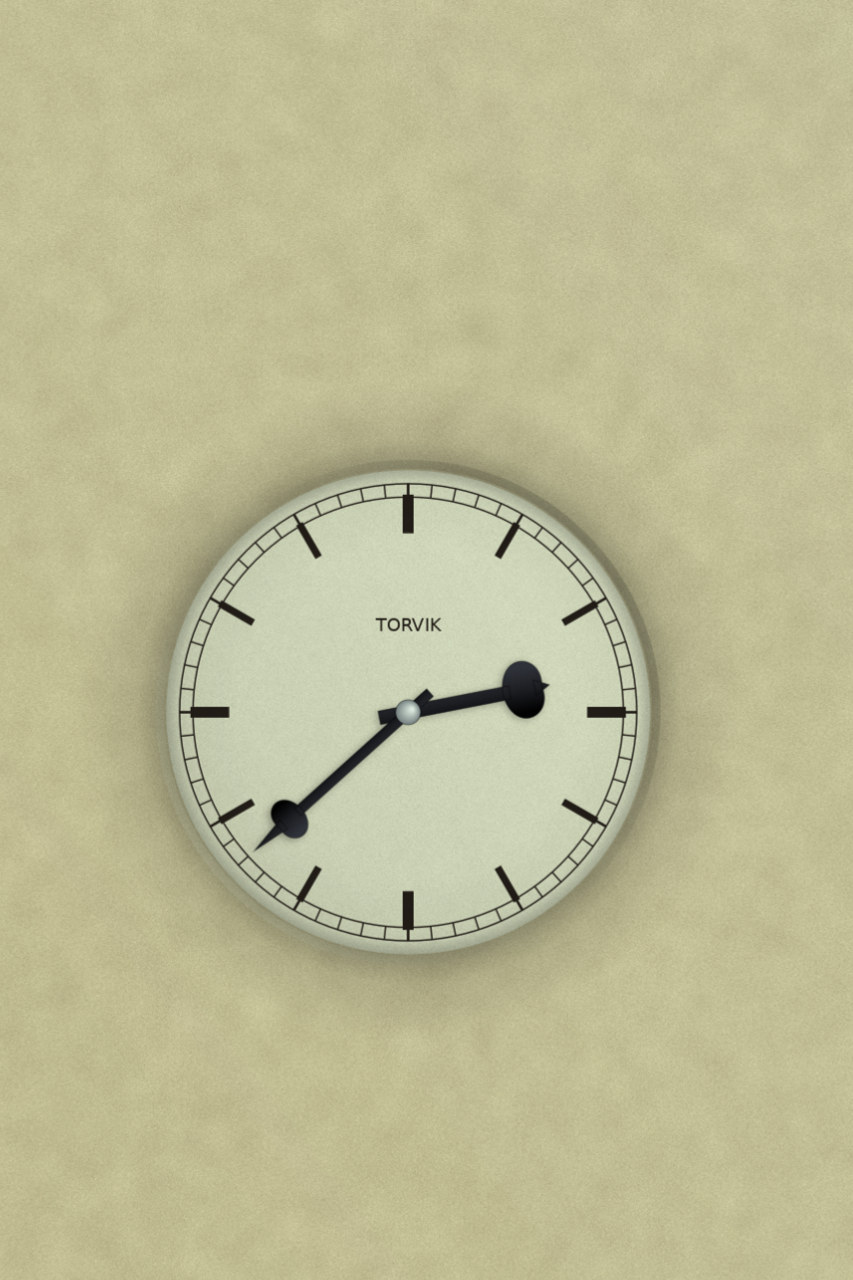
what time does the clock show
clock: 2:38
